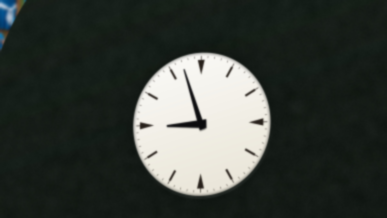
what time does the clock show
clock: 8:57
